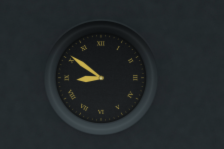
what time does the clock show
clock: 8:51
